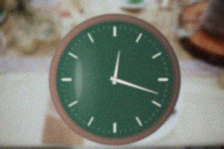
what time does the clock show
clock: 12:18
